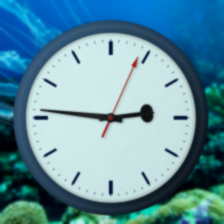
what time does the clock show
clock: 2:46:04
